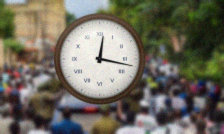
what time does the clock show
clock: 12:17
